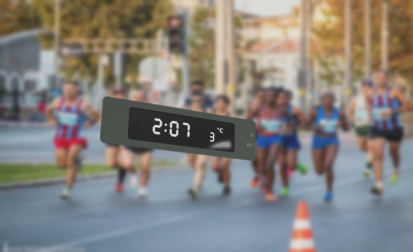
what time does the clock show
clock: 2:07
